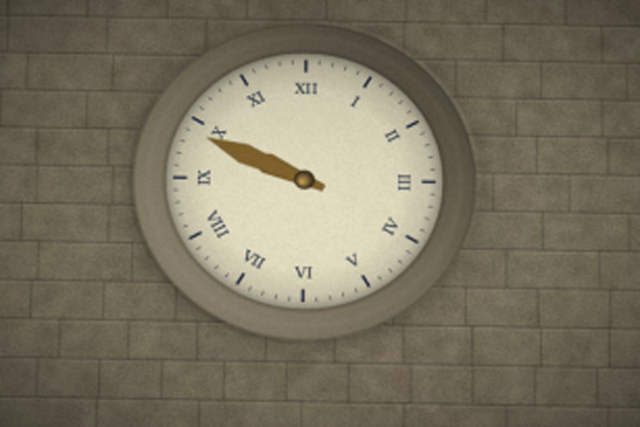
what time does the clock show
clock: 9:49
